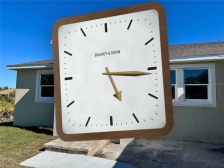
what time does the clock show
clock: 5:16
